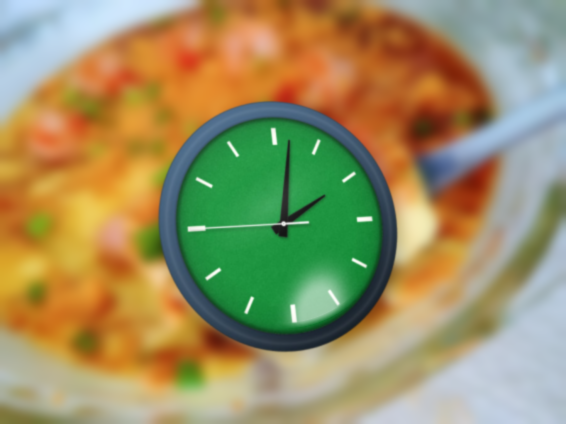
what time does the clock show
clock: 2:01:45
